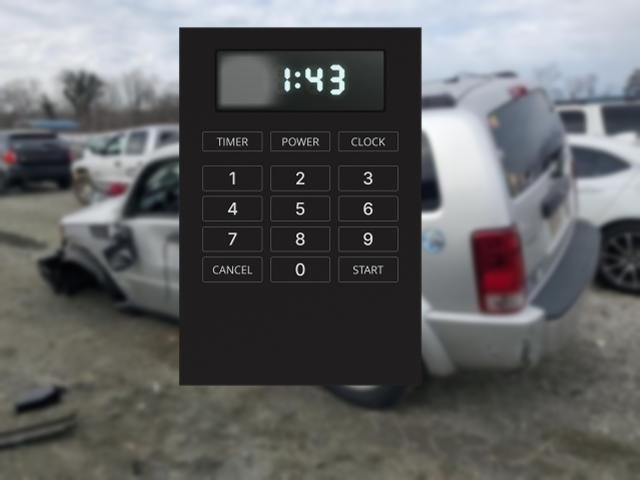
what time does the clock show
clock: 1:43
